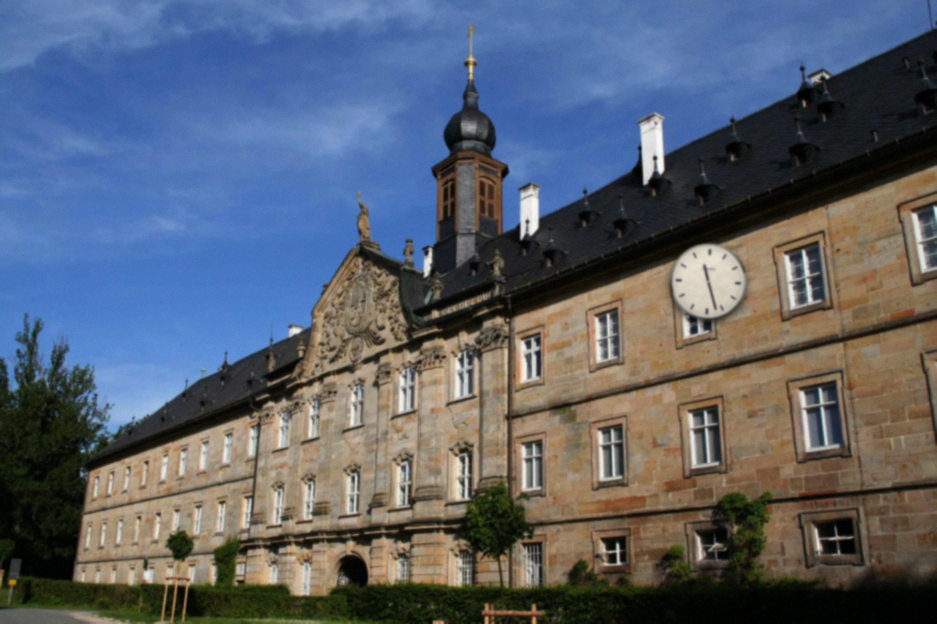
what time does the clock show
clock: 11:27
